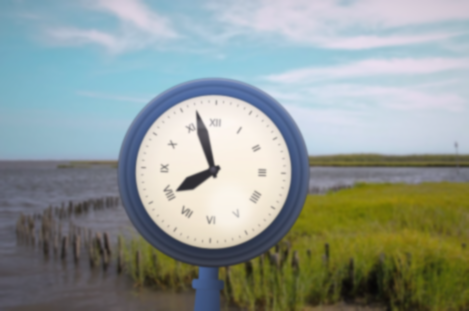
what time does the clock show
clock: 7:57
